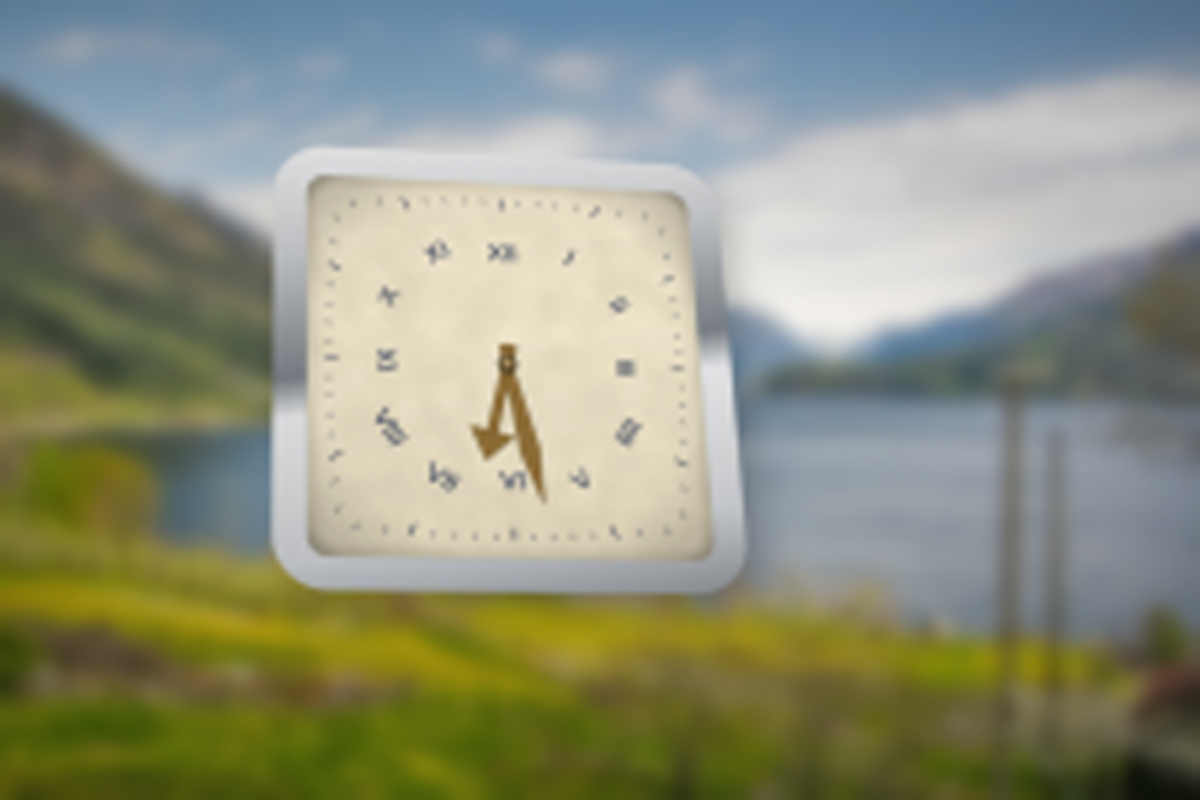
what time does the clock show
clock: 6:28
